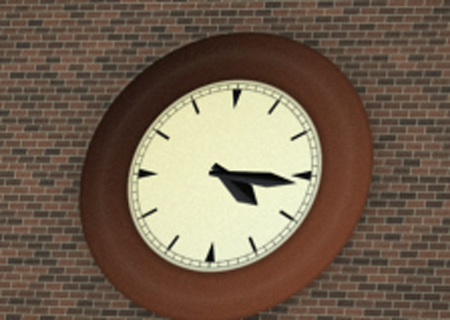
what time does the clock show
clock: 4:16
